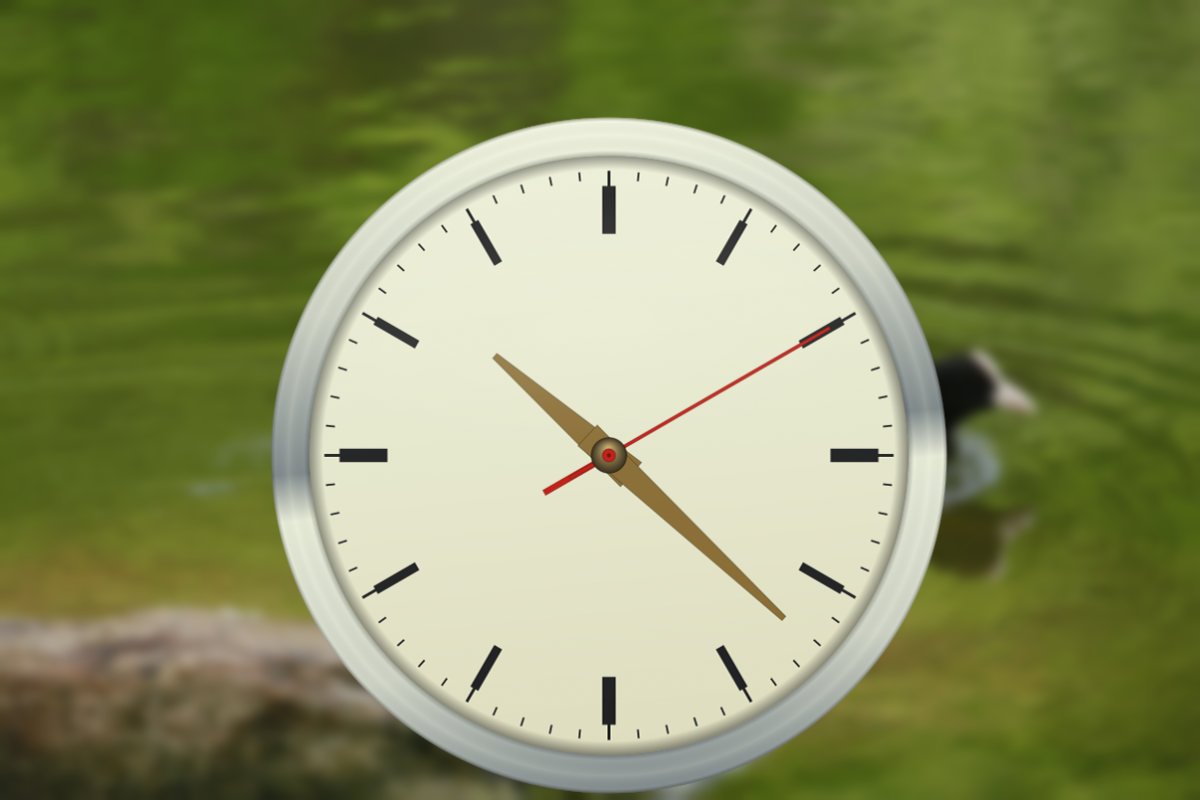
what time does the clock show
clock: 10:22:10
